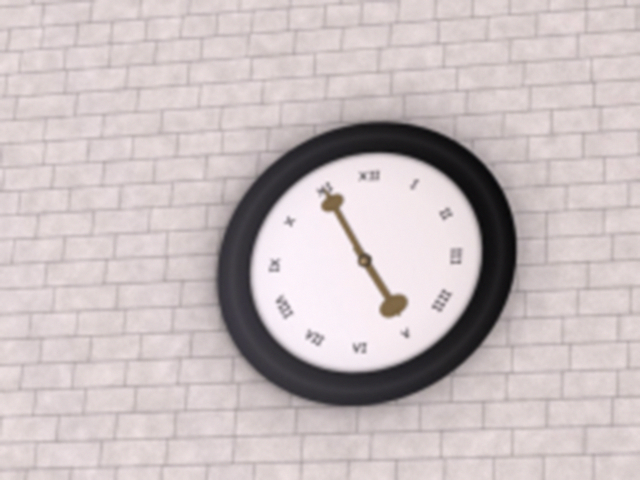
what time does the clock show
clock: 4:55
